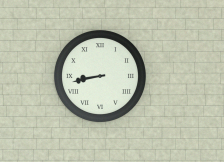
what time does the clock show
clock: 8:43
